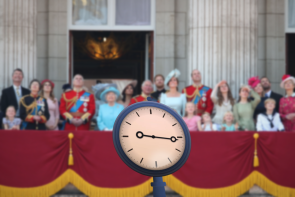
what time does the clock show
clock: 9:16
